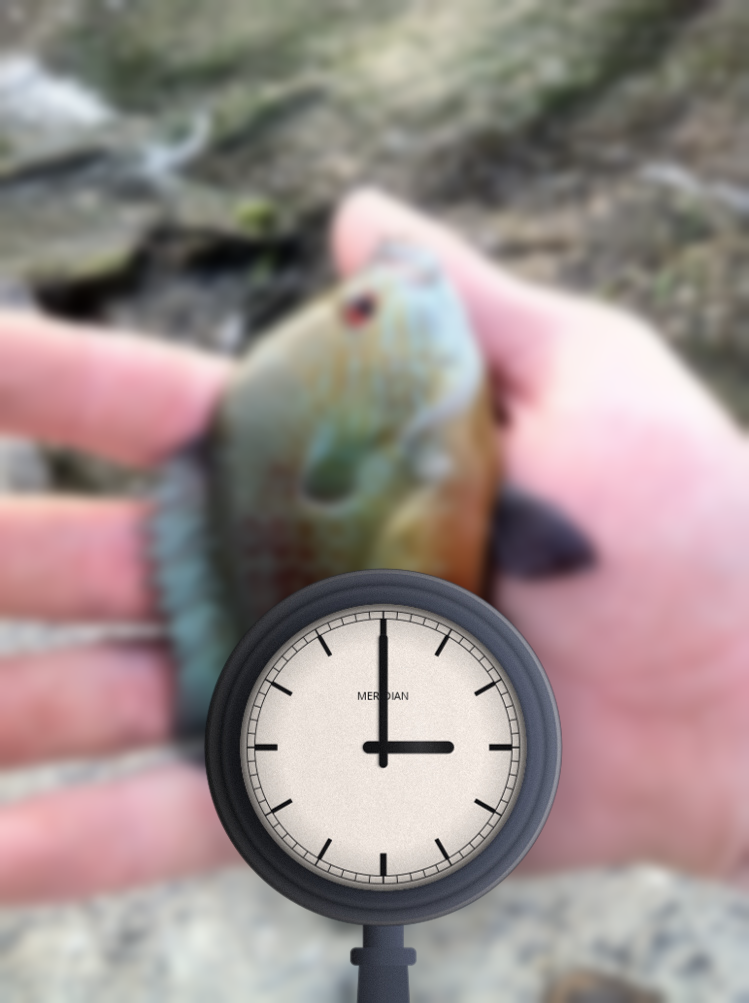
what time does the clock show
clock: 3:00
